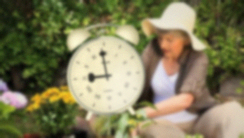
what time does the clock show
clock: 8:59
